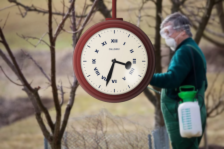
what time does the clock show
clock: 3:33
